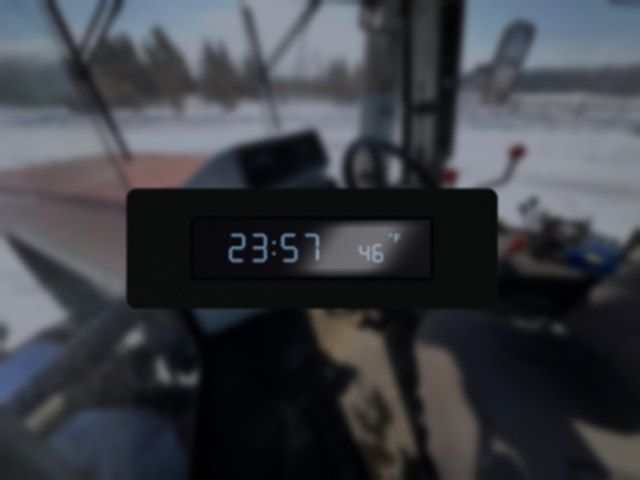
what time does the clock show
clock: 23:57
